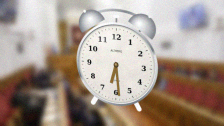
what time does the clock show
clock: 6:29
